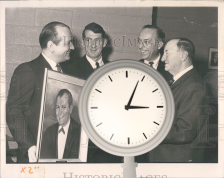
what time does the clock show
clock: 3:04
